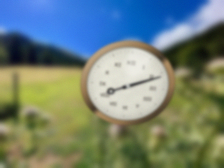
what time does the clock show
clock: 8:11
